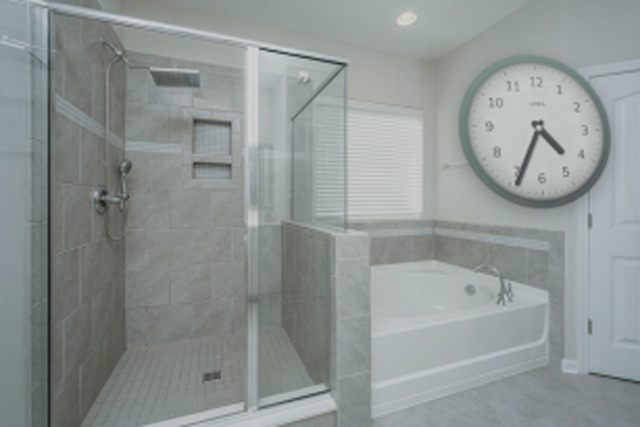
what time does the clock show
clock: 4:34
